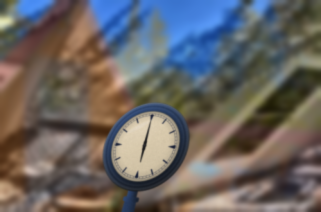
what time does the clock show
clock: 6:00
